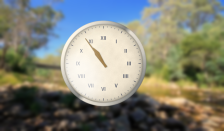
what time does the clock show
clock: 10:54
